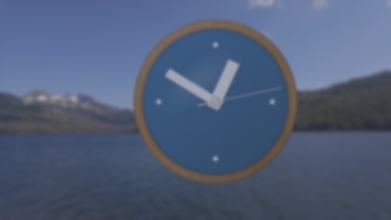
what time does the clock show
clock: 12:50:13
